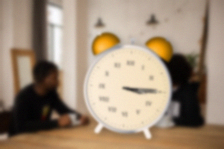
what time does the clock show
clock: 3:15
